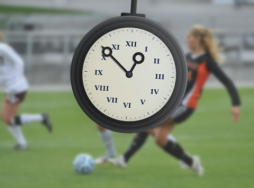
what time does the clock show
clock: 12:52
